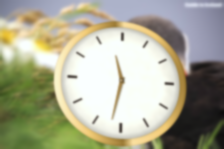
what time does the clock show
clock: 11:32
